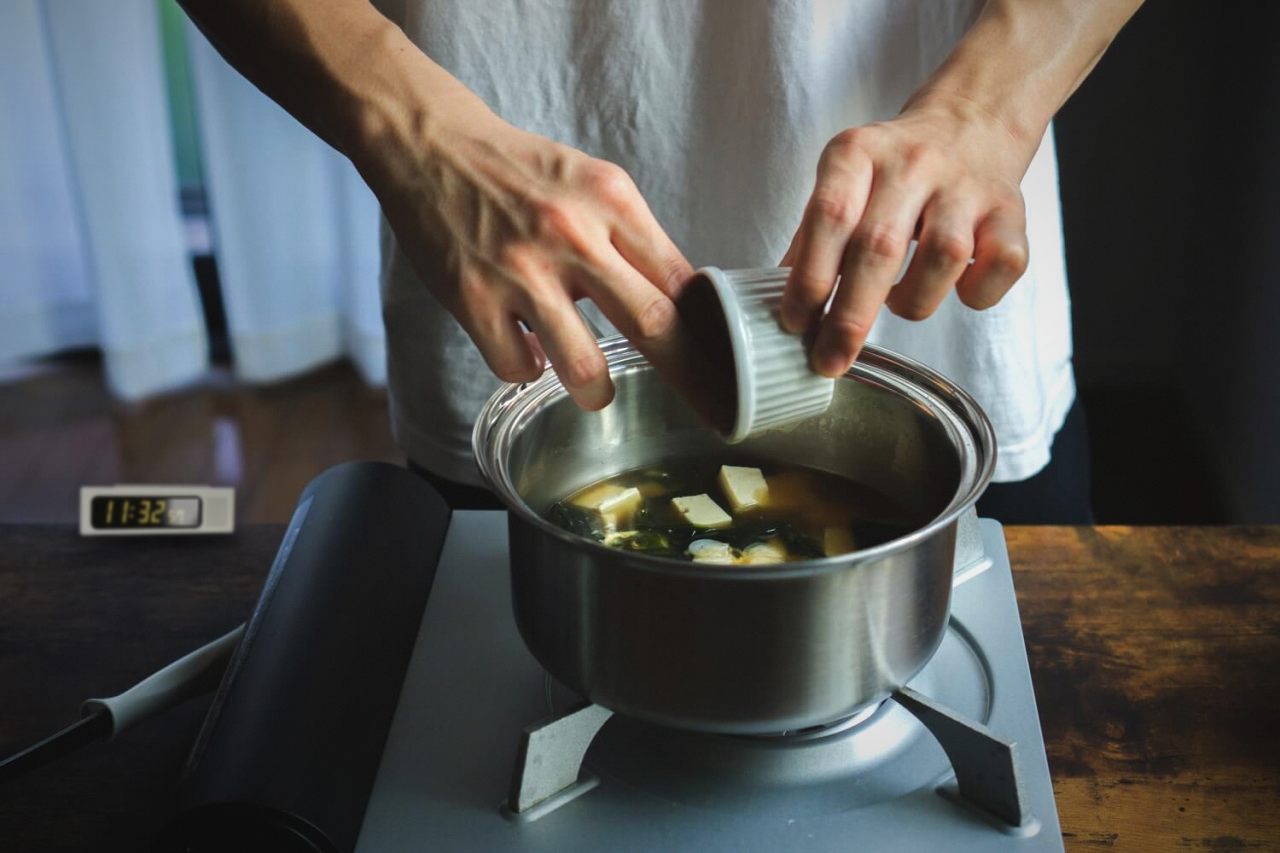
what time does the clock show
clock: 11:32
